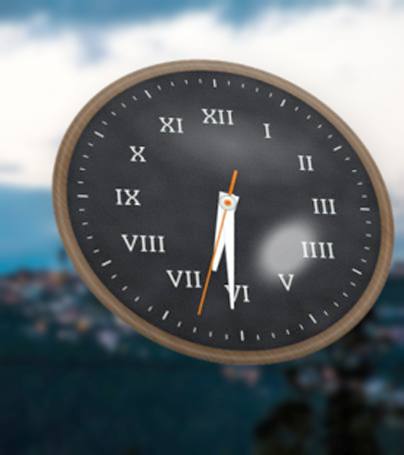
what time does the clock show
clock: 6:30:33
